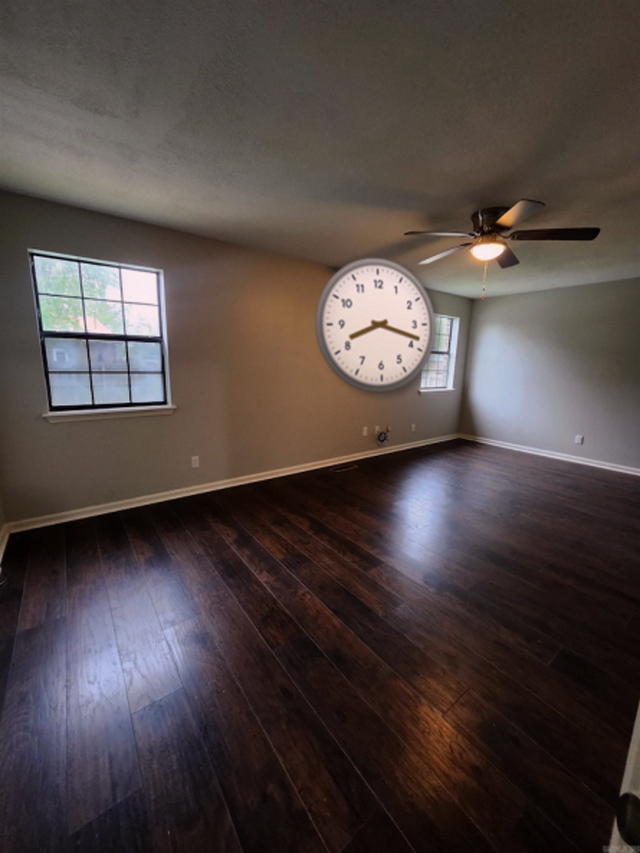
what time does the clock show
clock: 8:18
